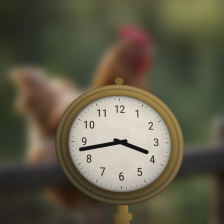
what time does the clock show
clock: 3:43
